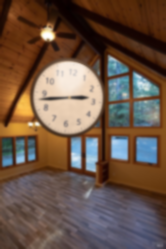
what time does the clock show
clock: 2:43
